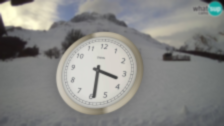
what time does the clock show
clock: 3:29
